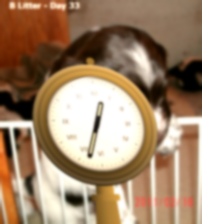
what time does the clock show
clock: 12:33
